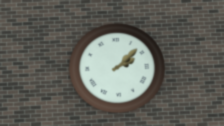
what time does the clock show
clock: 2:08
